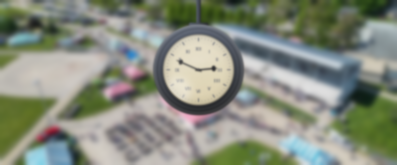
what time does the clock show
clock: 2:49
